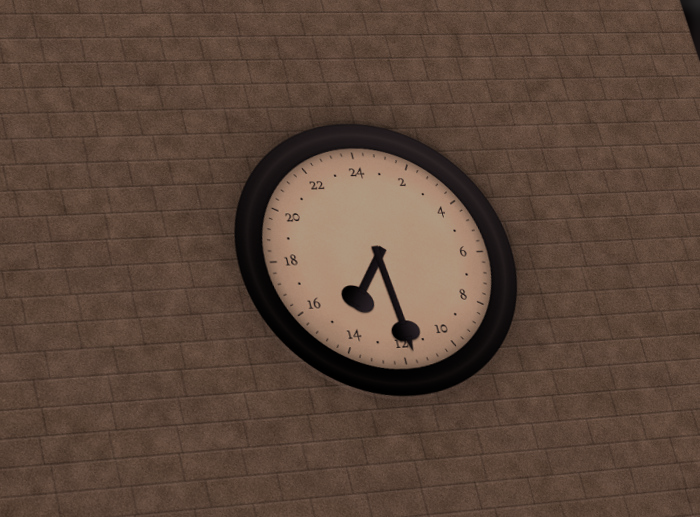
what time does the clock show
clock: 14:29
